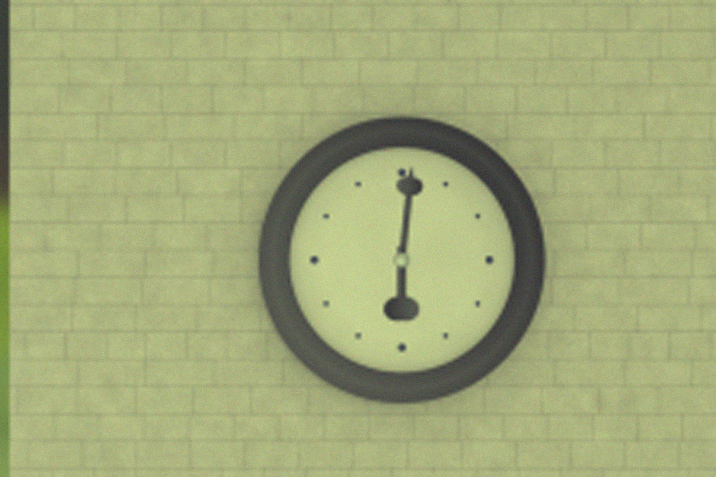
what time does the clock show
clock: 6:01
